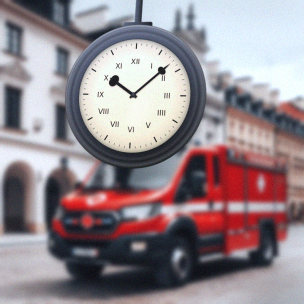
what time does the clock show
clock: 10:08
